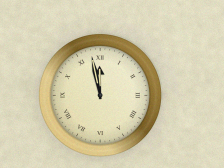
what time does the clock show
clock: 11:58
